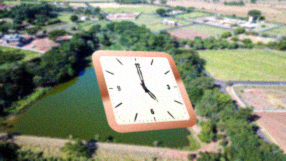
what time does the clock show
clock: 5:00
